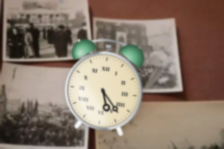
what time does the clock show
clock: 5:23
